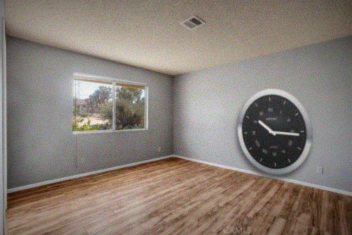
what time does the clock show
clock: 10:16
